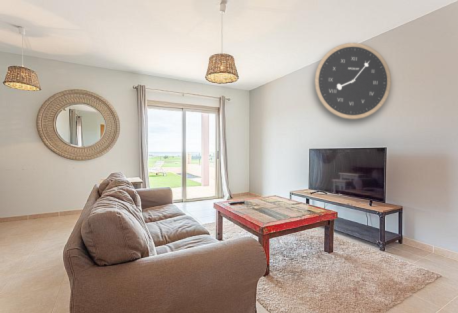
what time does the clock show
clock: 8:06
